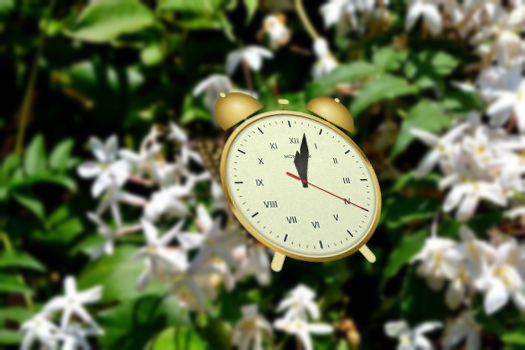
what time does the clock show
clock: 12:02:20
